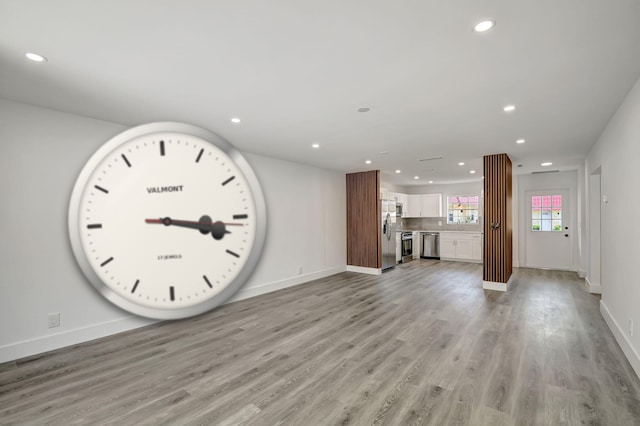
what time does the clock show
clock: 3:17:16
